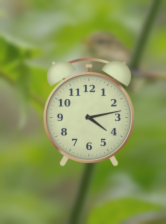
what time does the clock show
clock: 4:13
